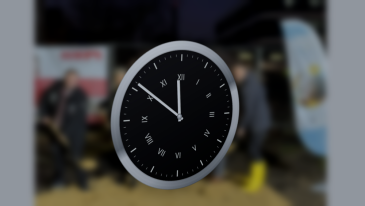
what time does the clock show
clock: 11:51
